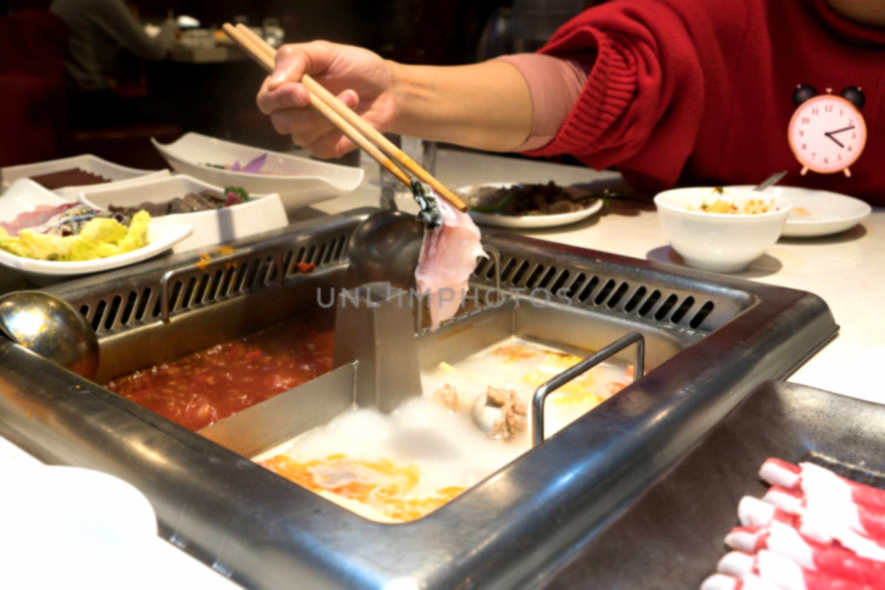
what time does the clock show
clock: 4:12
